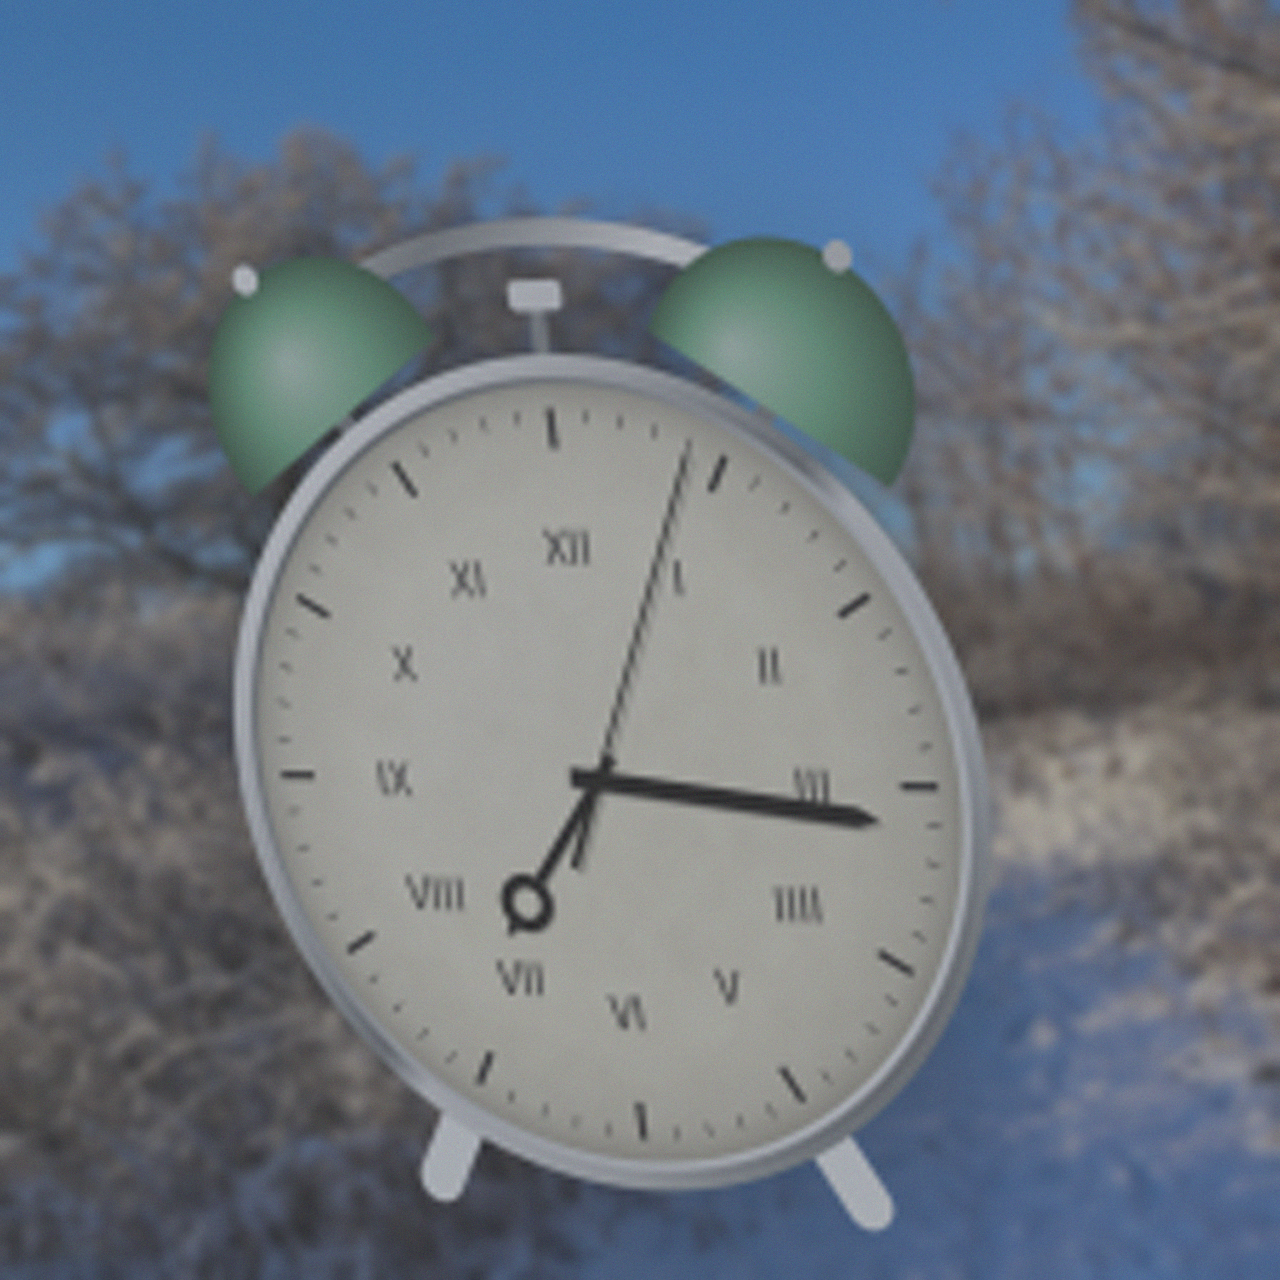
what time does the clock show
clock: 7:16:04
